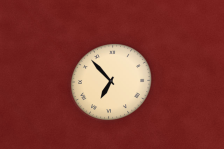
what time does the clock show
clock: 6:53
